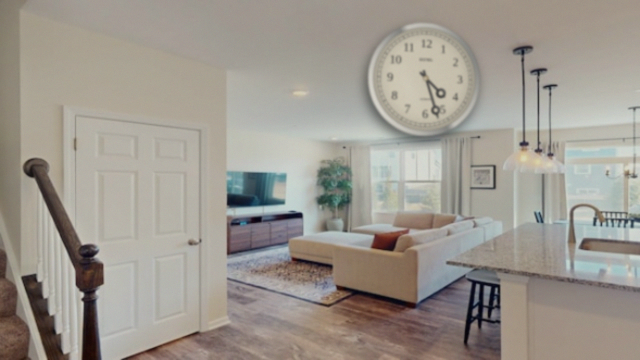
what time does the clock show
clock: 4:27
